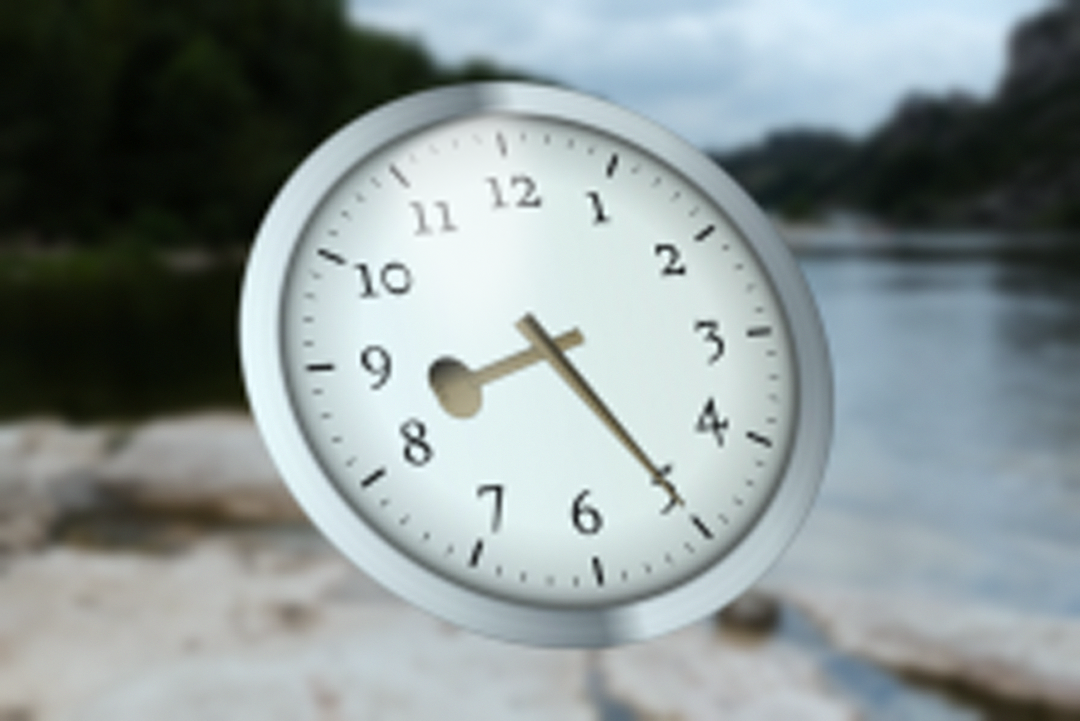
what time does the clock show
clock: 8:25
